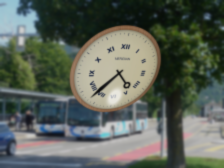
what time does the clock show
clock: 4:37
